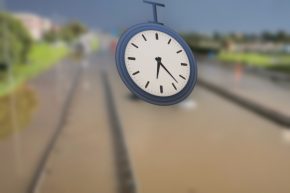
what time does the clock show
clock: 6:23
